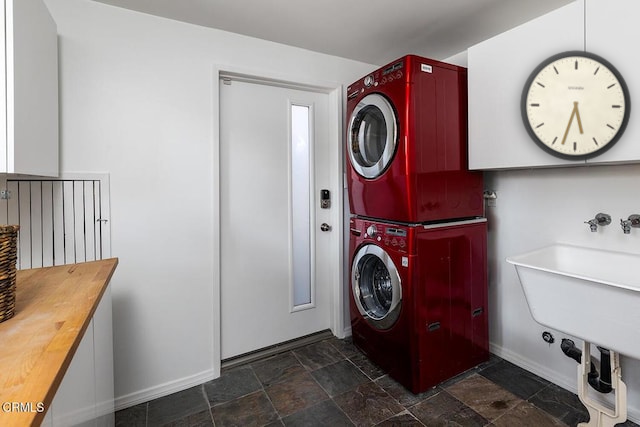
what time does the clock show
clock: 5:33
